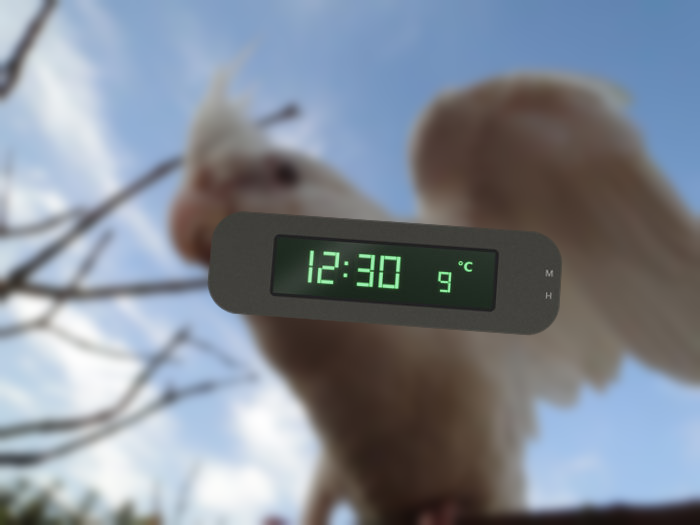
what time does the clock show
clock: 12:30
